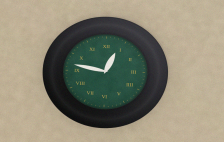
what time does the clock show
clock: 12:47
